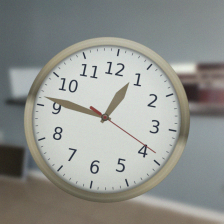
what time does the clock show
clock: 12:46:19
